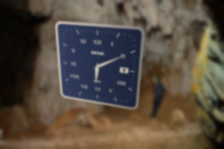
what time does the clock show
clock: 6:10
